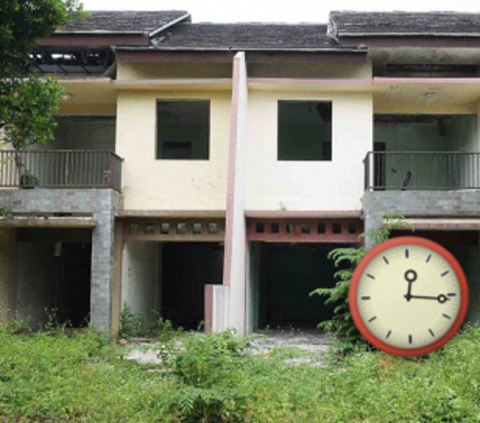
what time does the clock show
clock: 12:16
